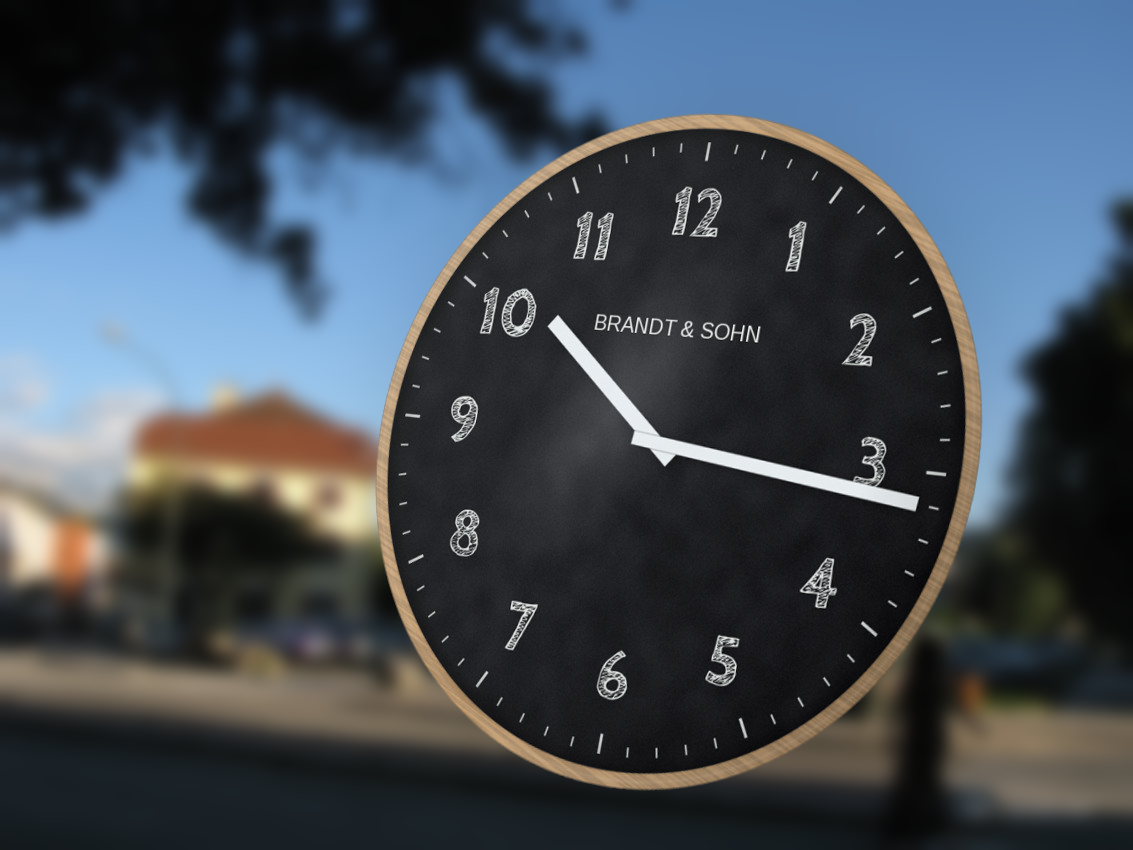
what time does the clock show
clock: 10:16
